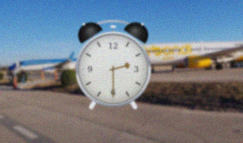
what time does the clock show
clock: 2:30
